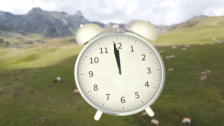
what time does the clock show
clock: 11:59
